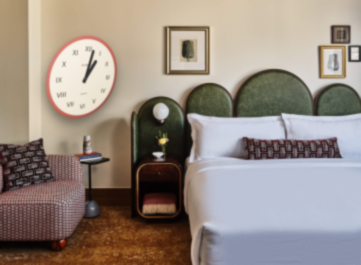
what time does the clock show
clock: 1:02
